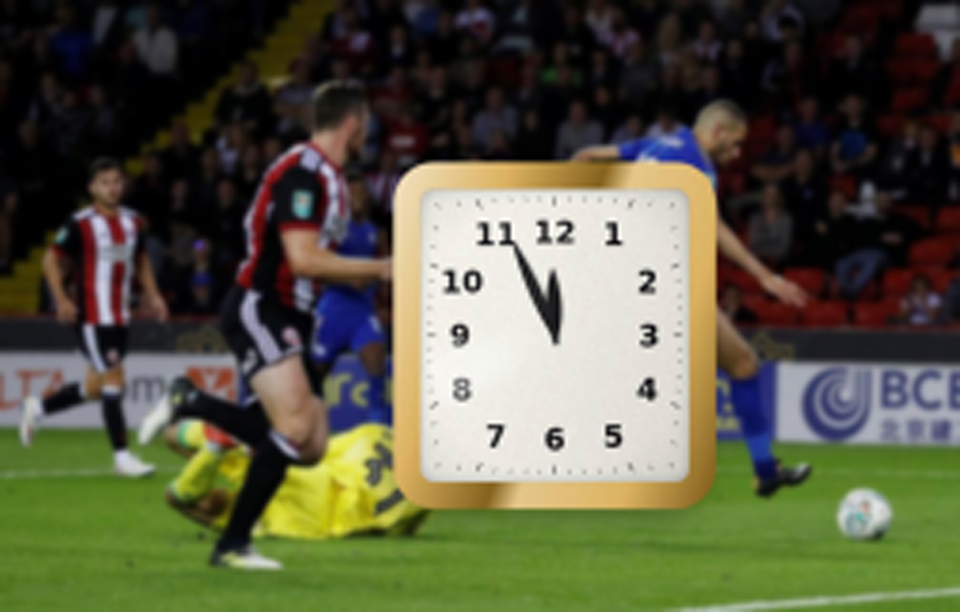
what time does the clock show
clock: 11:56
